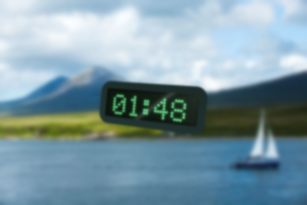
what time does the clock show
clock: 1:48
